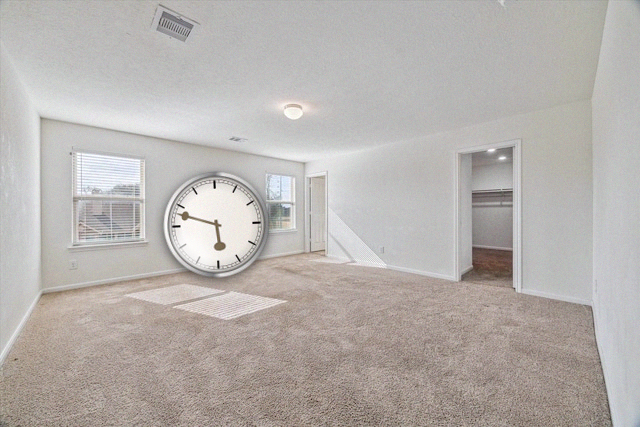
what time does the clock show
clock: 5:48
